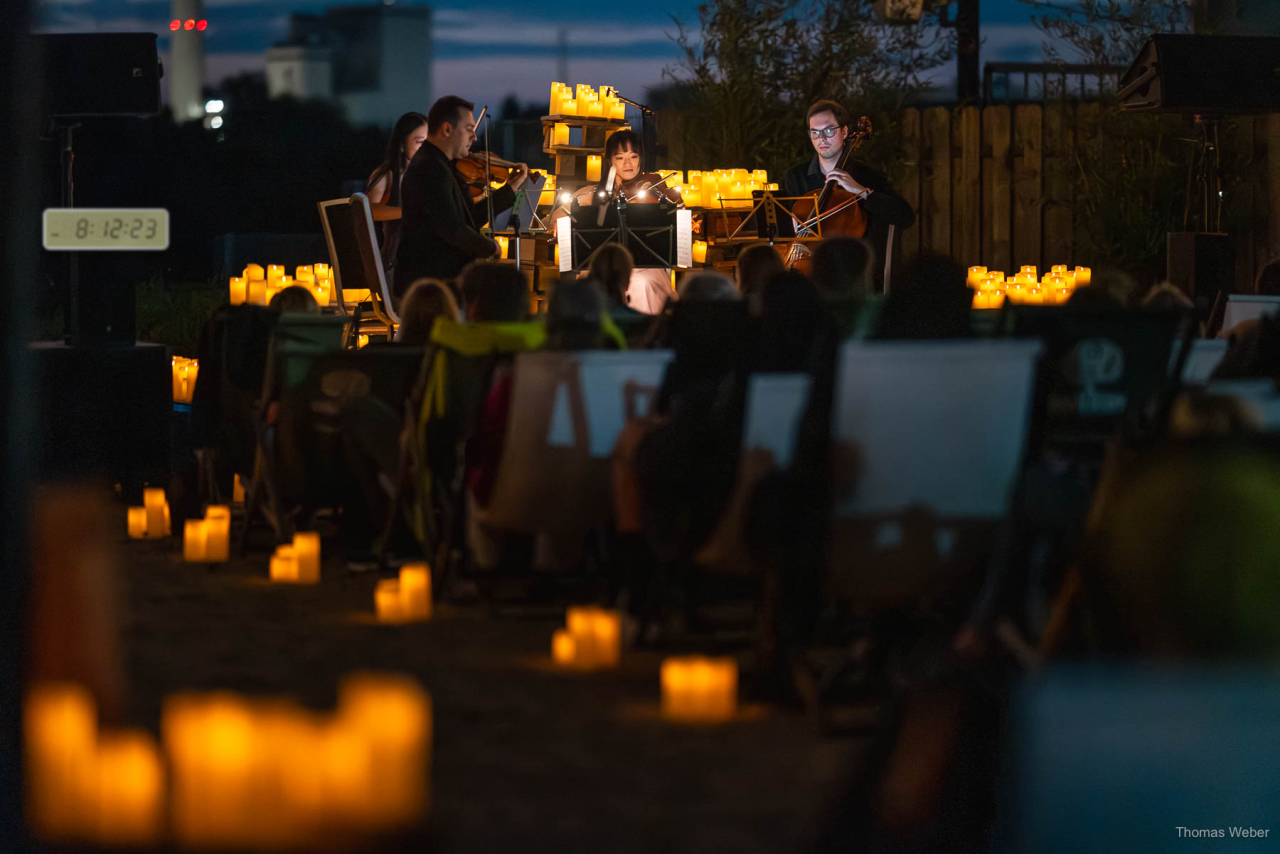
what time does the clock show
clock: 8:12:23
